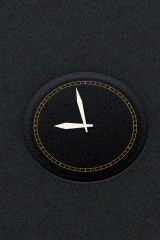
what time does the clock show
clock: 8:58
